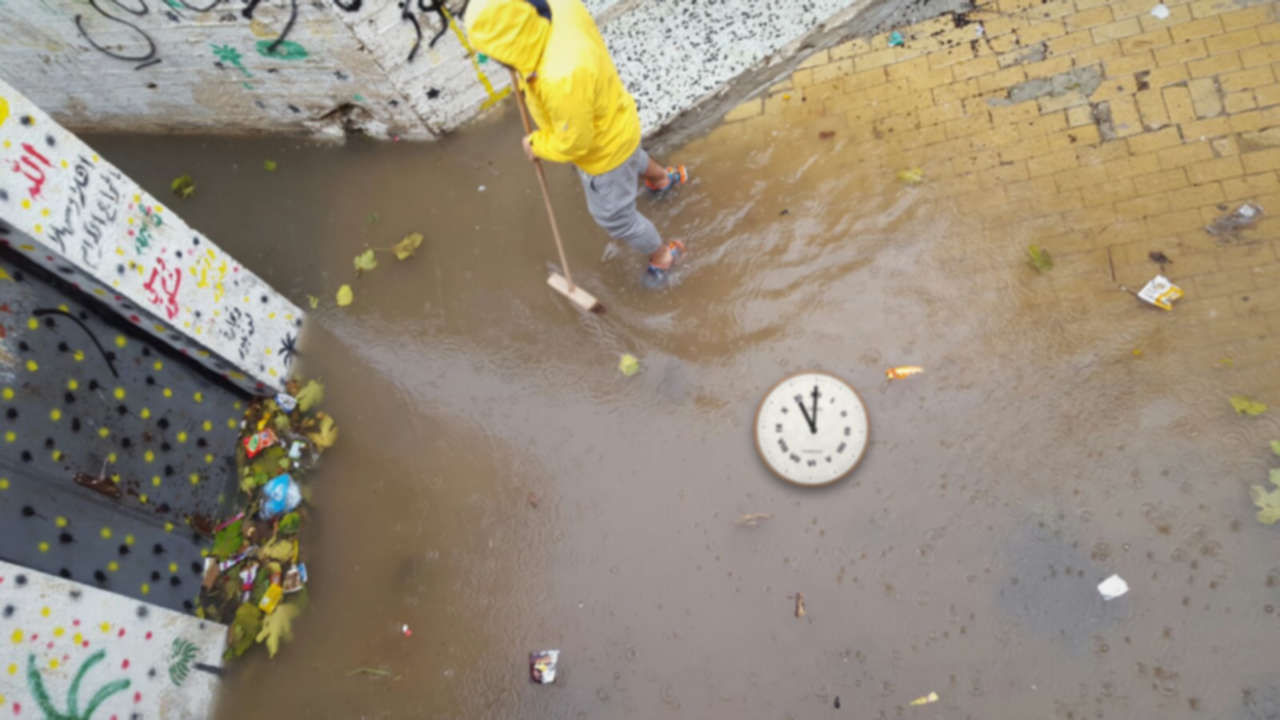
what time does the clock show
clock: 11:00
